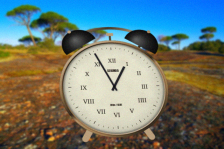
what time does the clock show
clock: 12:56
